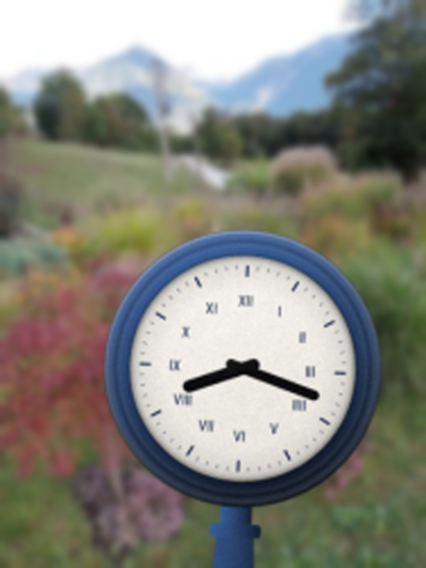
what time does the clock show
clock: 8:18
